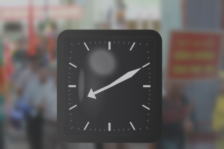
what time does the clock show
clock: 8:10
